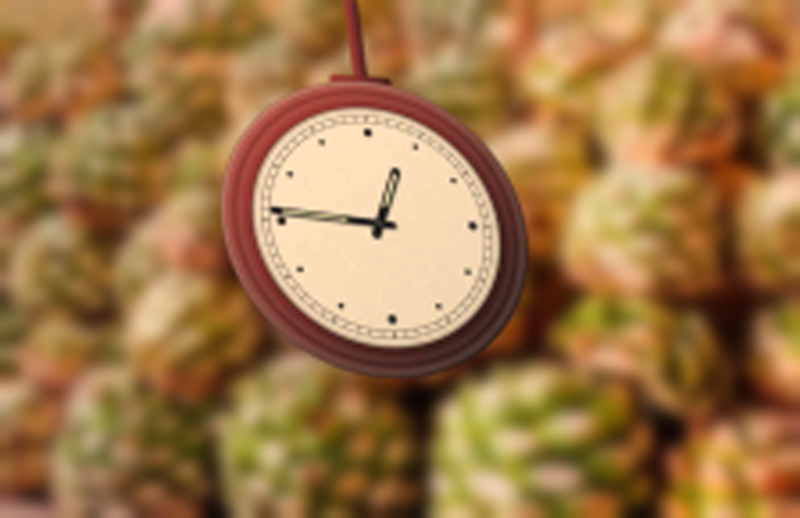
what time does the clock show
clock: 12:46
